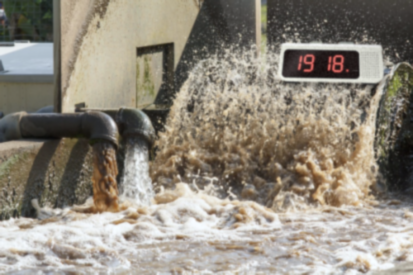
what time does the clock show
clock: 19:18
